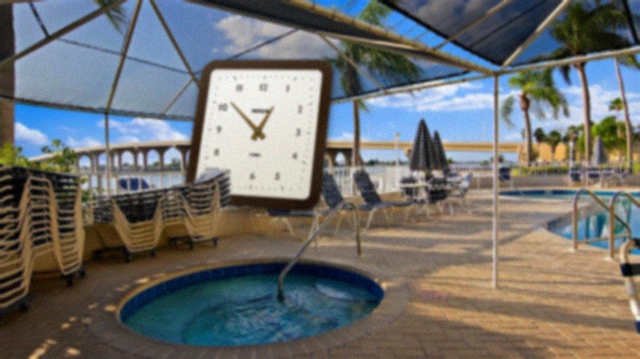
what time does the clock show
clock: 12:52
